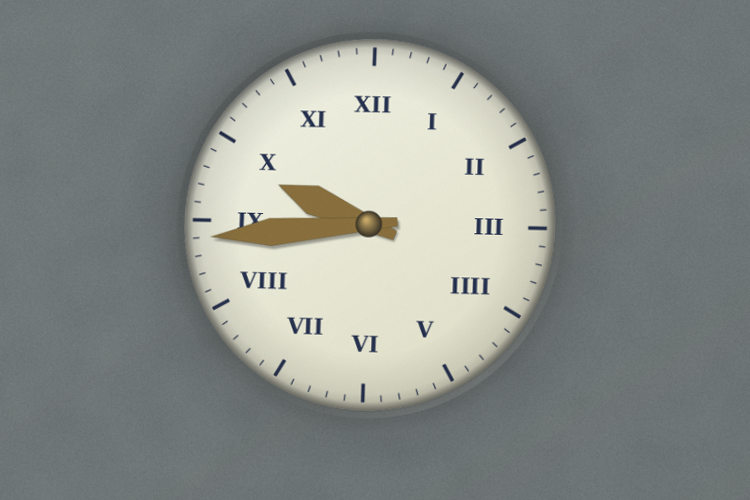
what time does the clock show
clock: 9:44
